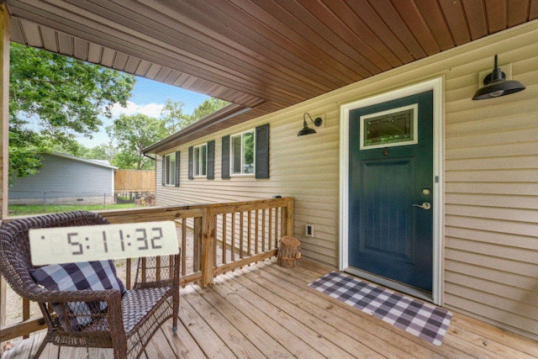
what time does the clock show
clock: 5:11:32
